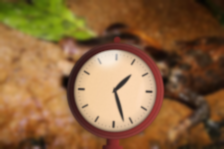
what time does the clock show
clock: 1:27
